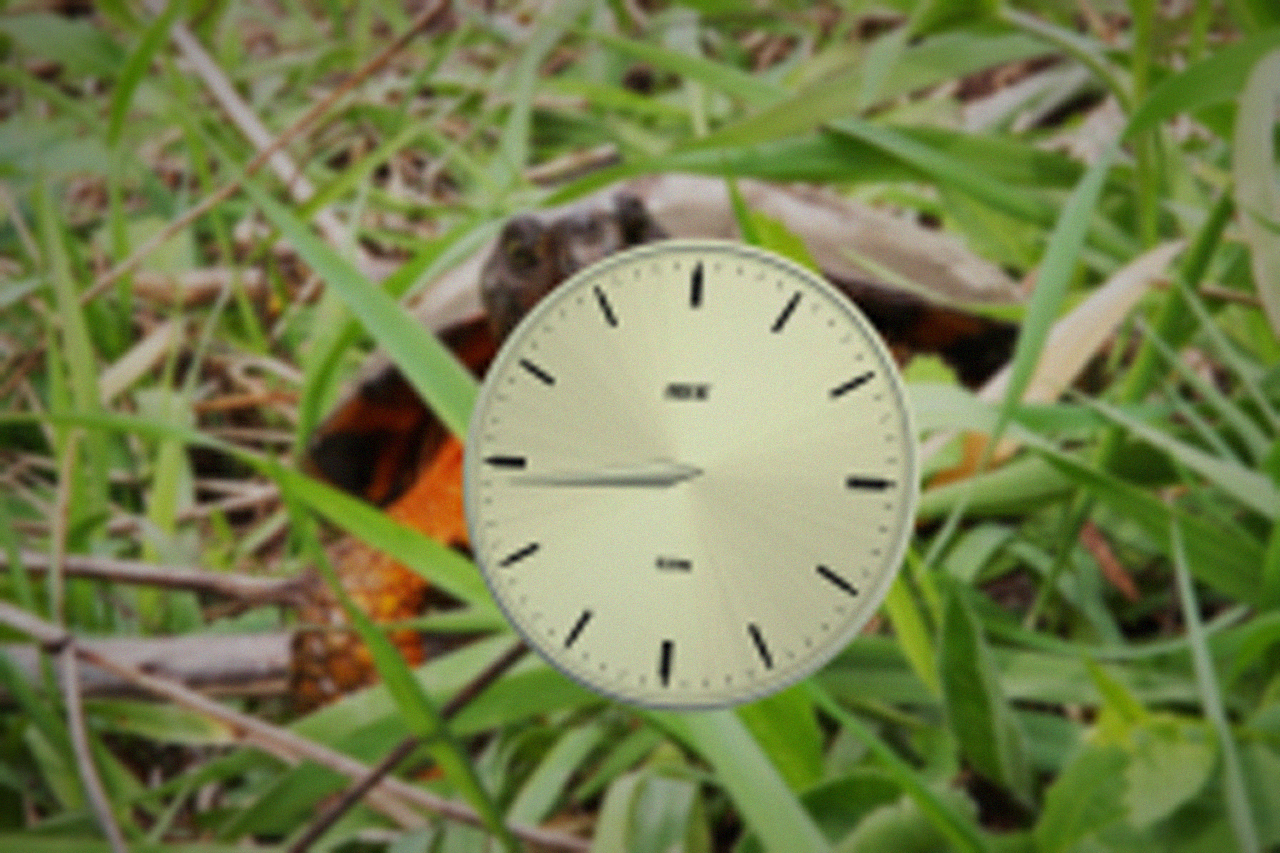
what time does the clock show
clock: 8:44
